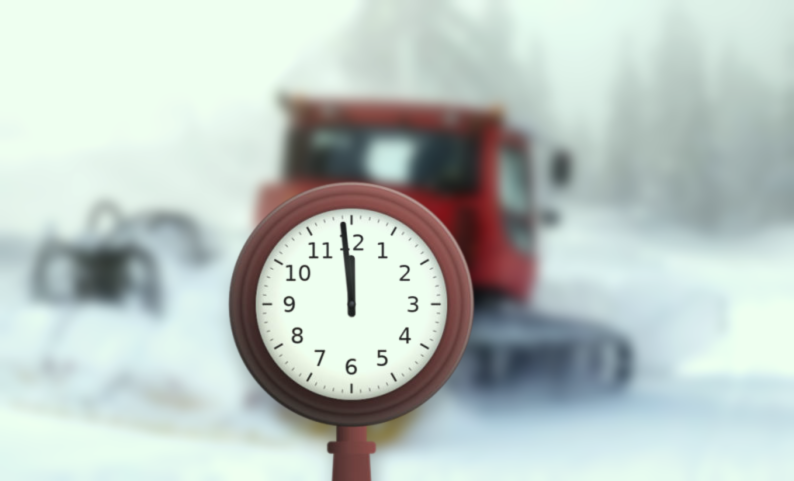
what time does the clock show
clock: 11:59
